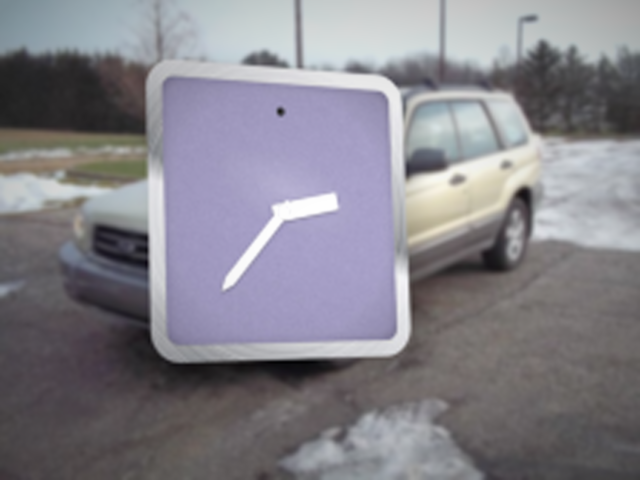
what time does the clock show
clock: 2:37
